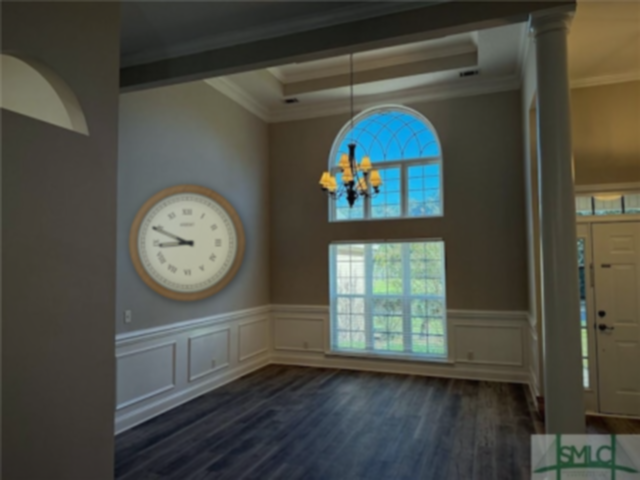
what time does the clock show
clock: 8:49
